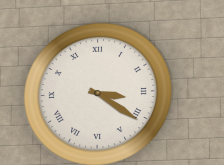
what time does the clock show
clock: 3:21
